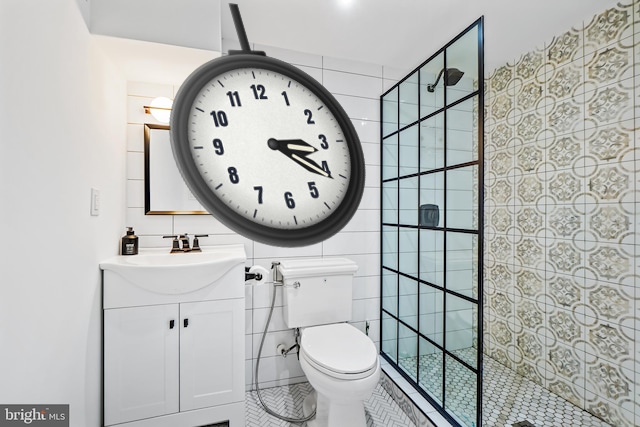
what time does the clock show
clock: 3:21
